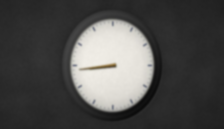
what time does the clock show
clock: 8:44
